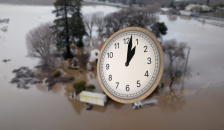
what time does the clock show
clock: 1:02
